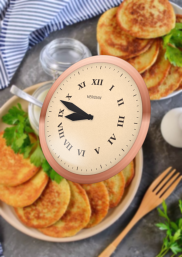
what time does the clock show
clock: 8:48
